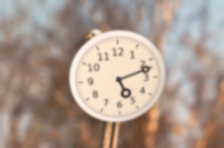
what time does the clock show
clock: 5:12
